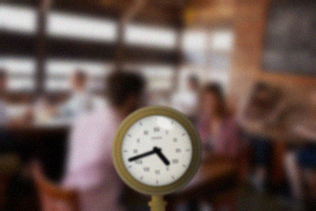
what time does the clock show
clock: 4:42
